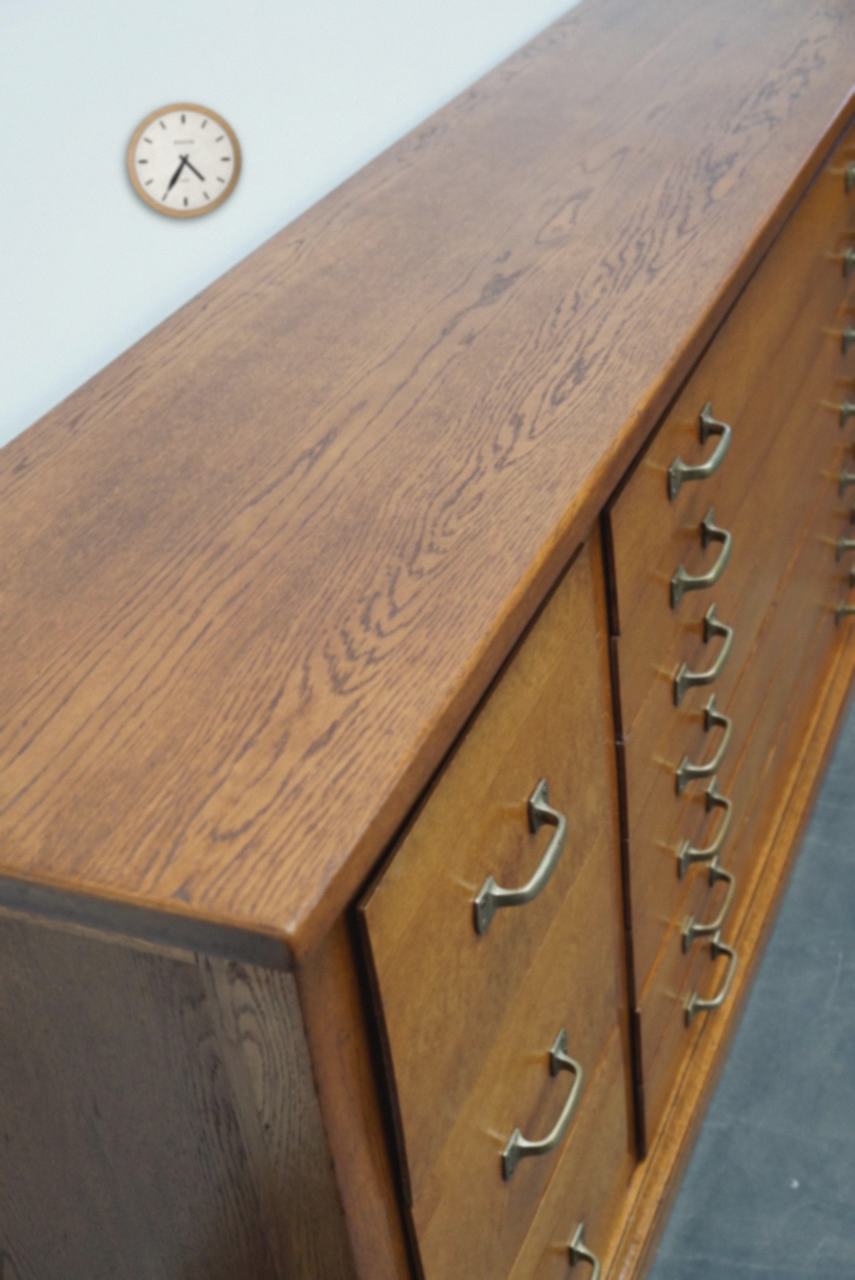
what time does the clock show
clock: 4:35
